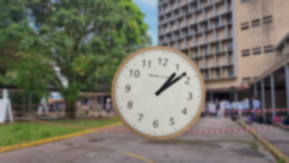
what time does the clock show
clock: 1:08
